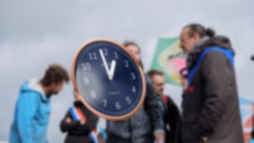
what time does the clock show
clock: 12:59
